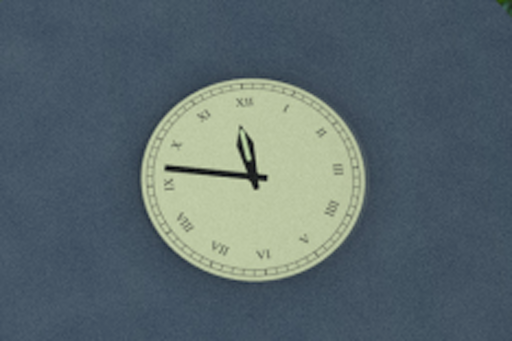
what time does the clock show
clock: 11:47
